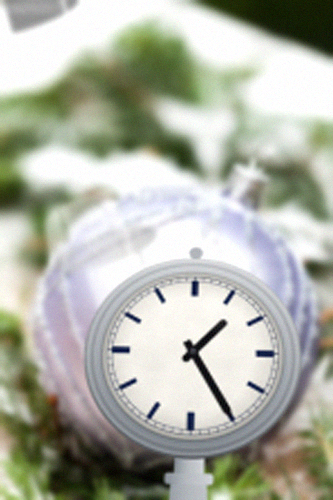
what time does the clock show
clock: 1:25
